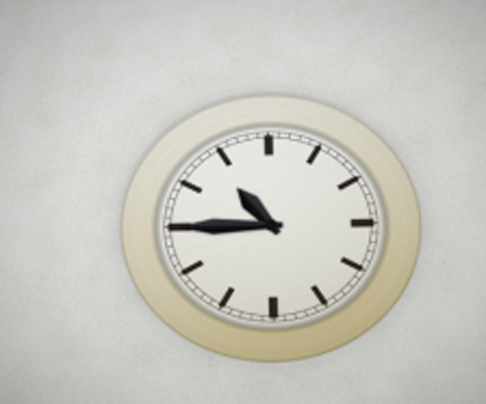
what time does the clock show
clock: 10:45
